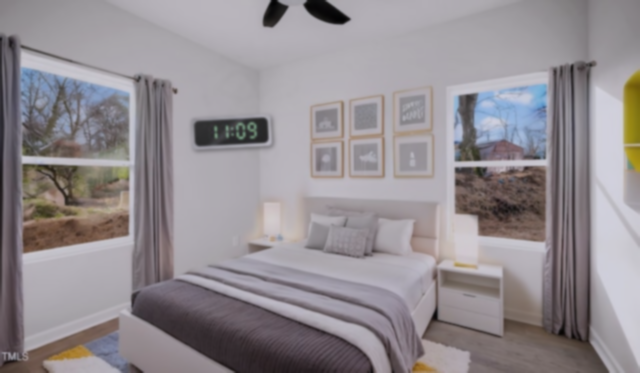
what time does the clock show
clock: 11:09
